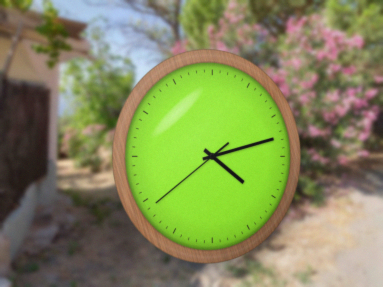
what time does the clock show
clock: 4:12:39
